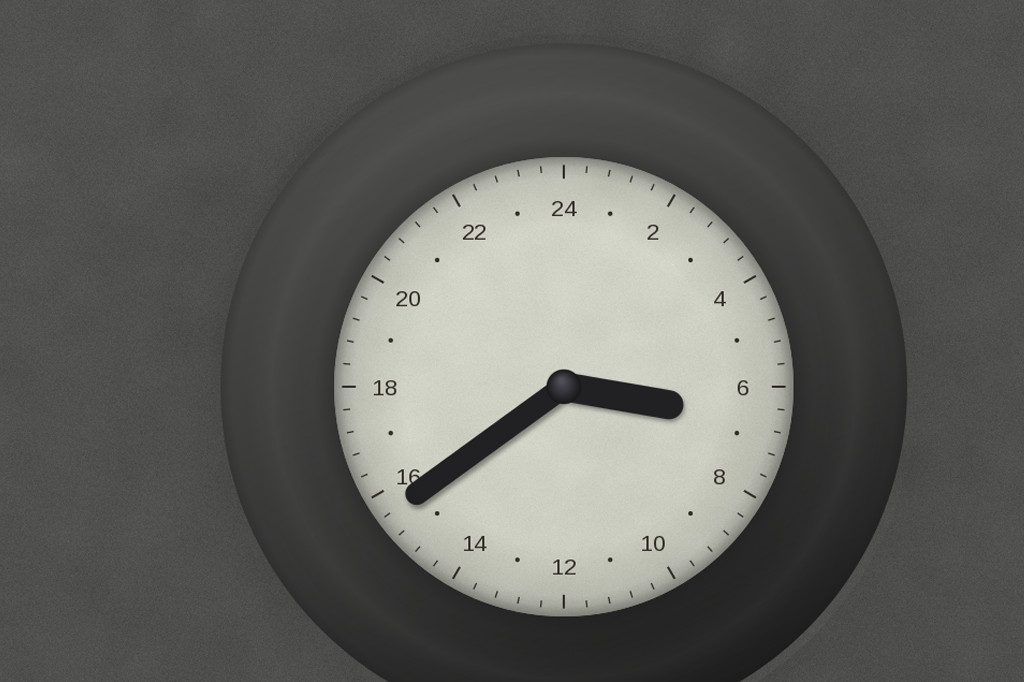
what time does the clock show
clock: 6:39
